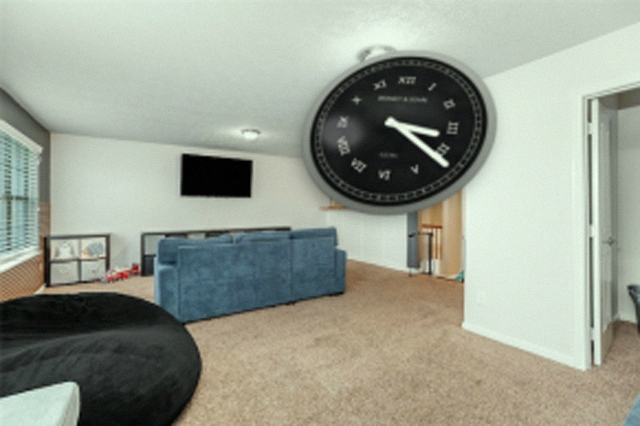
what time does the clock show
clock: 3:21
